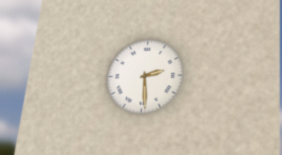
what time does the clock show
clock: 2:29
